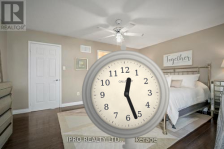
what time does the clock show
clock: 12:27
